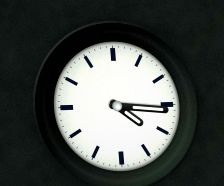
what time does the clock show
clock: 4:16
